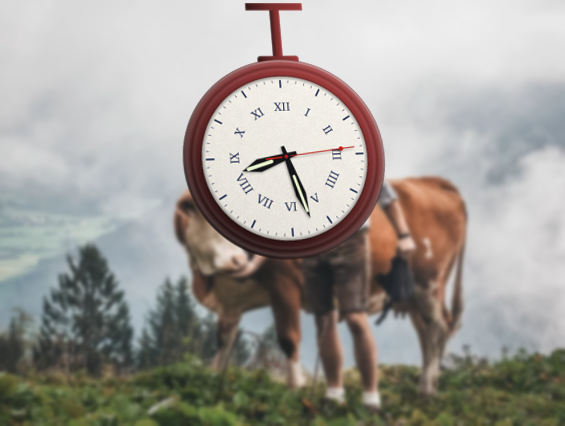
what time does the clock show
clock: 8:27:14
